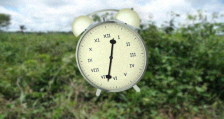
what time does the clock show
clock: 12:33
